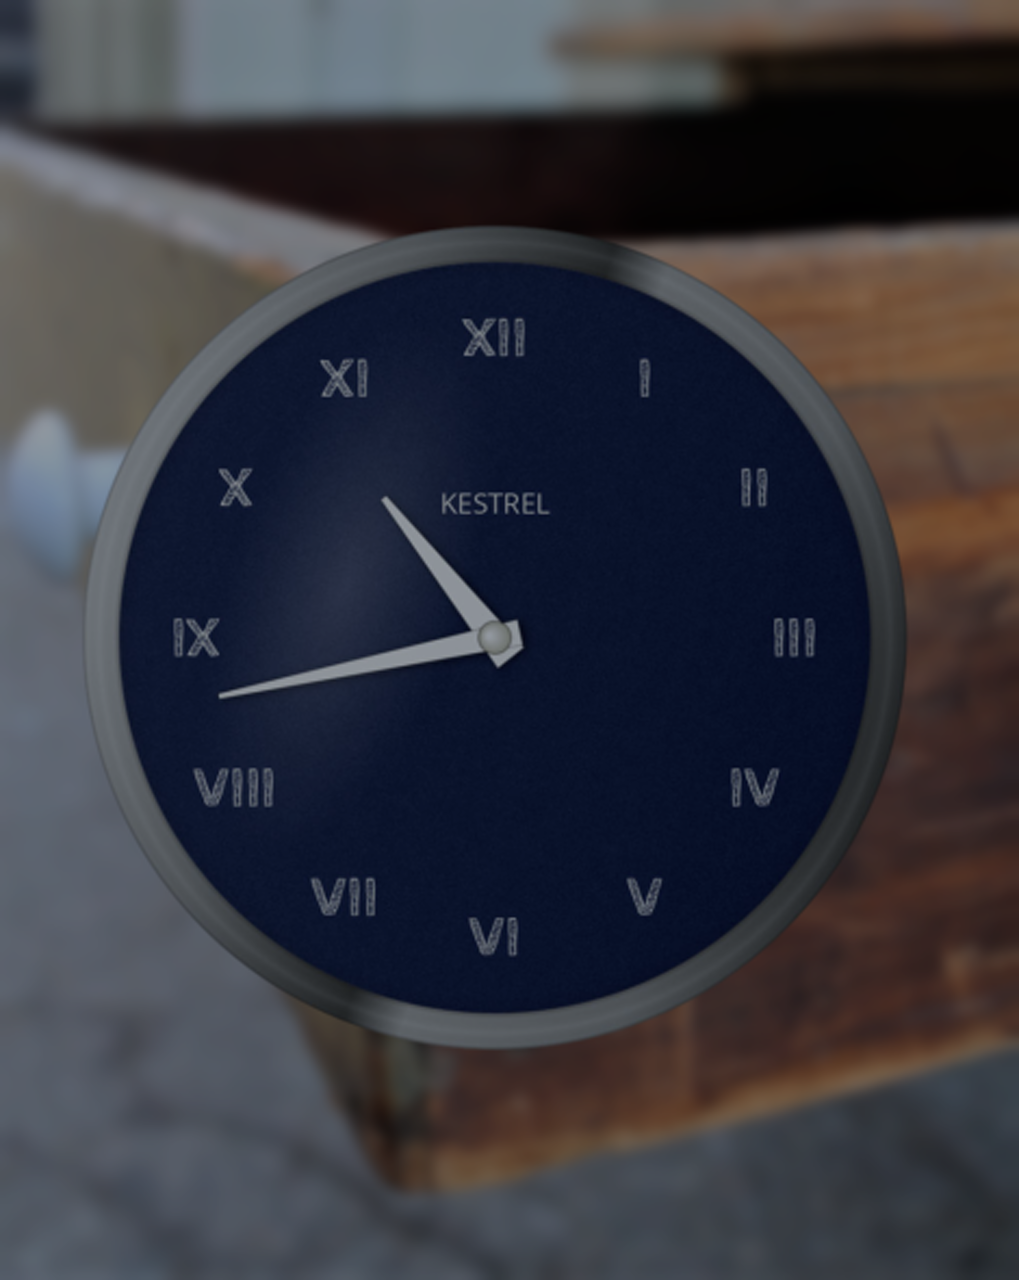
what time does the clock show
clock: 10:43
